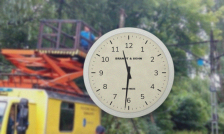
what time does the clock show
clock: 11:31
